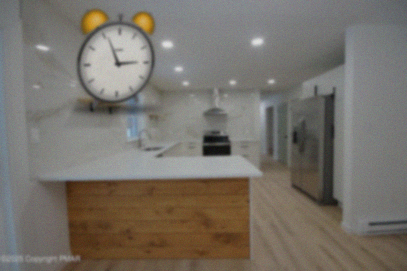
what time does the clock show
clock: 2:56
